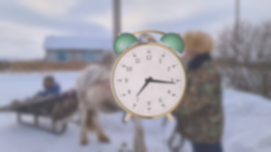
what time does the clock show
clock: 7:16
